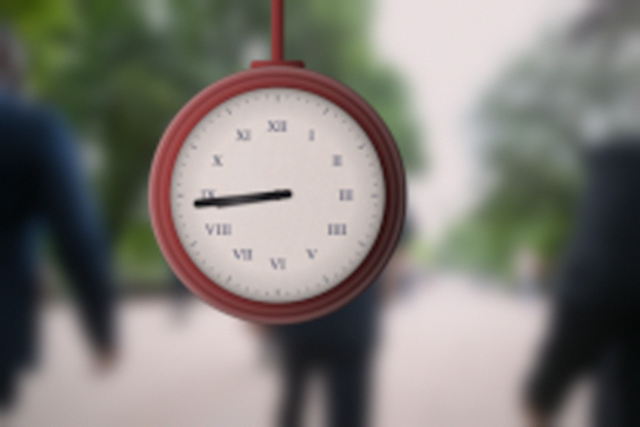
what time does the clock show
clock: 8:44
